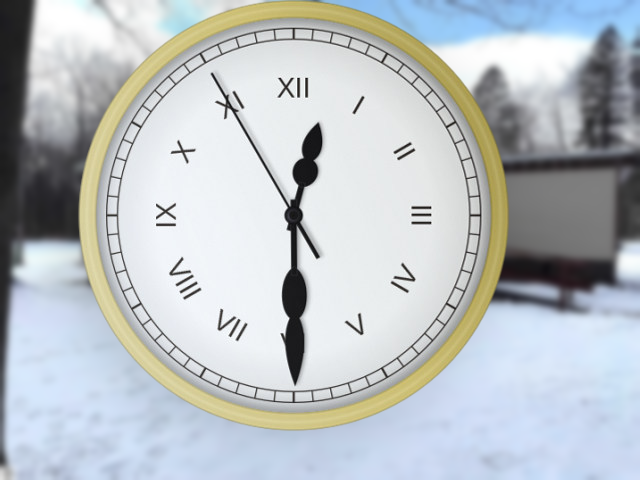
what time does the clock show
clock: 12:29:55
